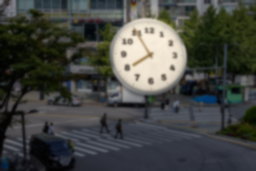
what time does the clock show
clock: 7:55
